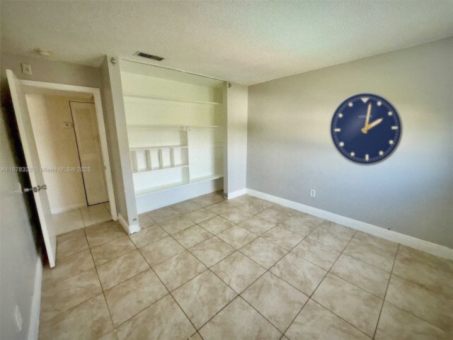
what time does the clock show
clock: 2:02
